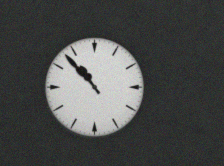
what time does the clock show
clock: 10:53
